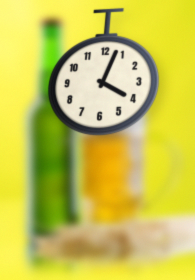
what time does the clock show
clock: 4:03
